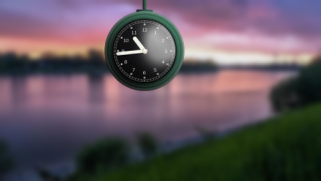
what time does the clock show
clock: 10:44
